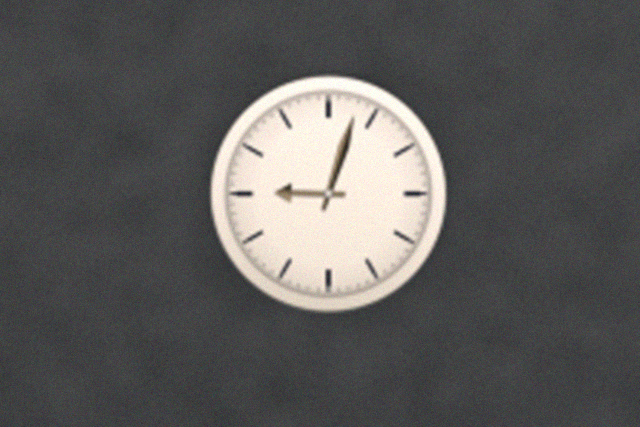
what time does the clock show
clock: 9:03
